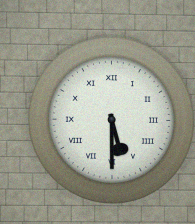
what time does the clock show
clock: 5:30
